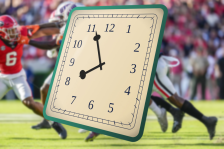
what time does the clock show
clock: 7:56
